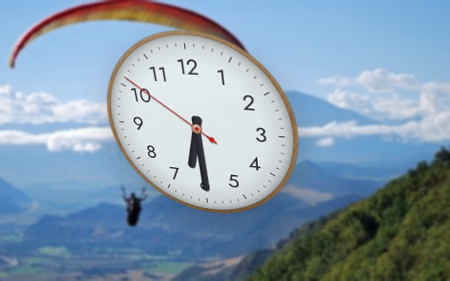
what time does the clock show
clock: 6:29:51
